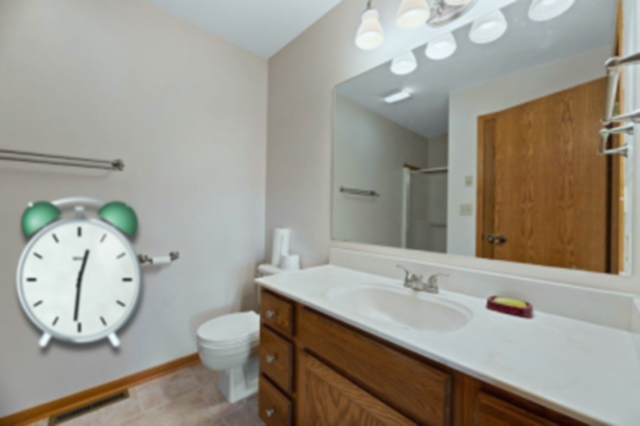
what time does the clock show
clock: 12:31
